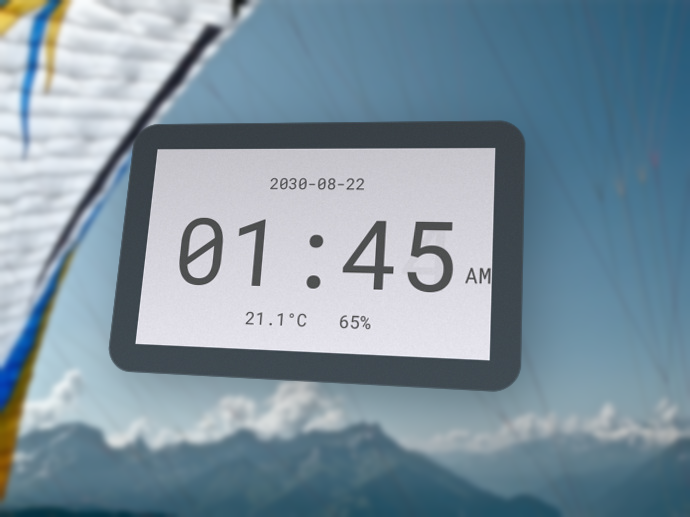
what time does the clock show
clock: 1:45
